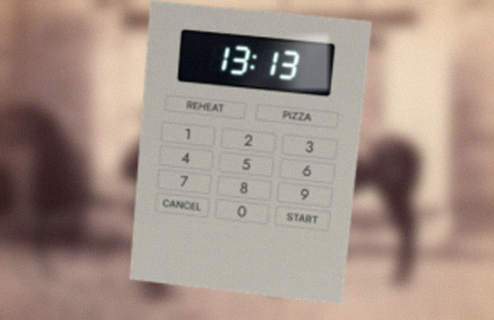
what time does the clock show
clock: 13:13
